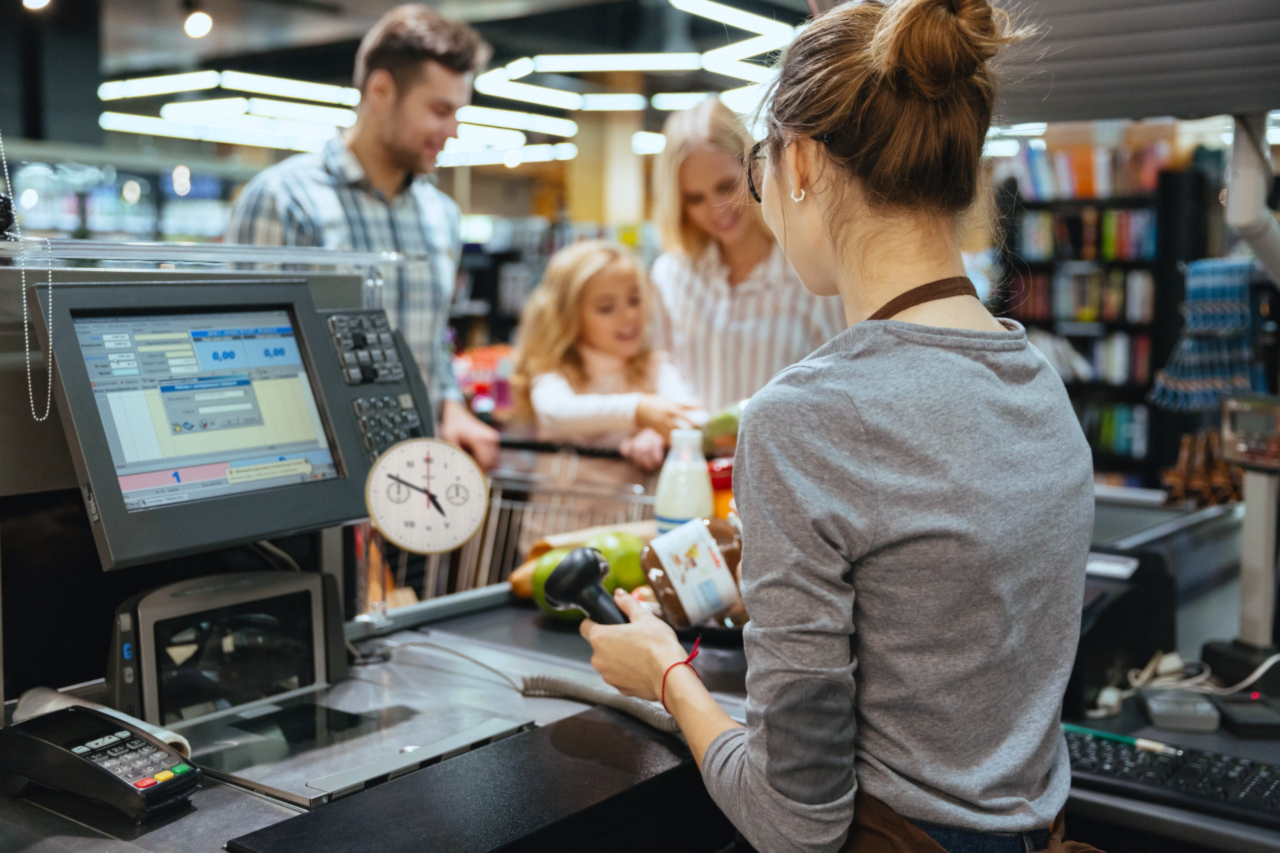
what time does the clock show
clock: 4:49
